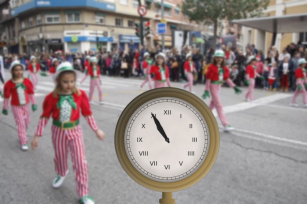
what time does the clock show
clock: 10:55
